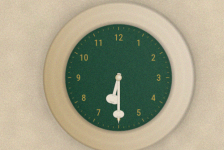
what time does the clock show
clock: 6:30
